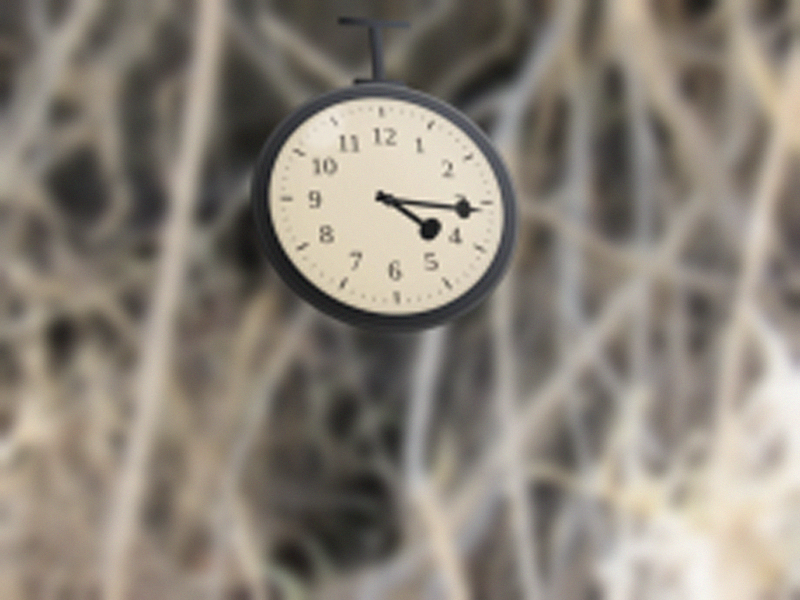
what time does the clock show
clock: 4:16
